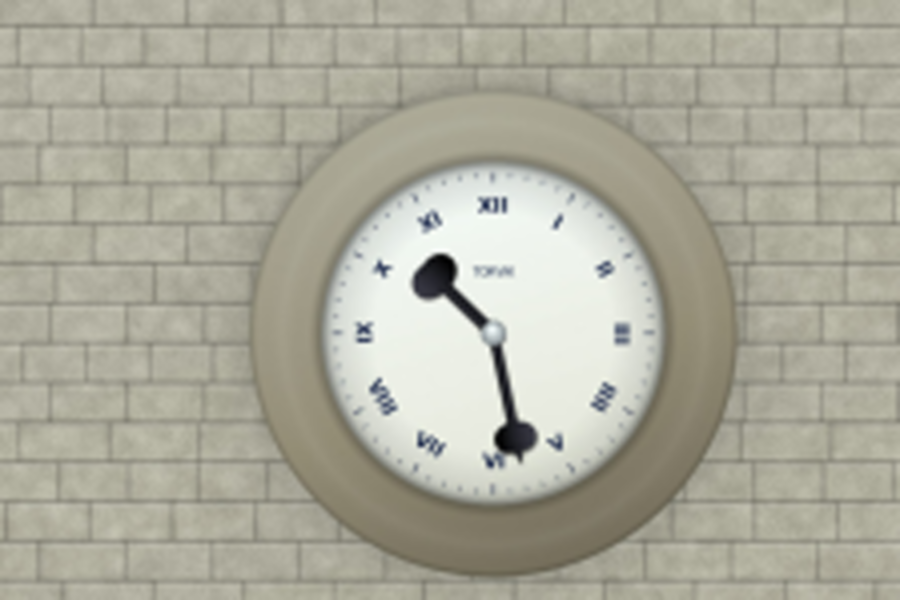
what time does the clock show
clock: 10:28
